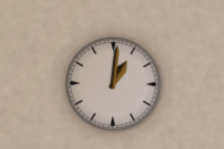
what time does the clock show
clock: 1:01
